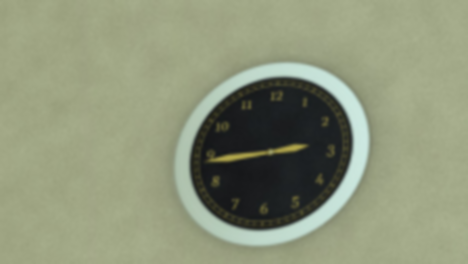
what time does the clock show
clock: 2:44
